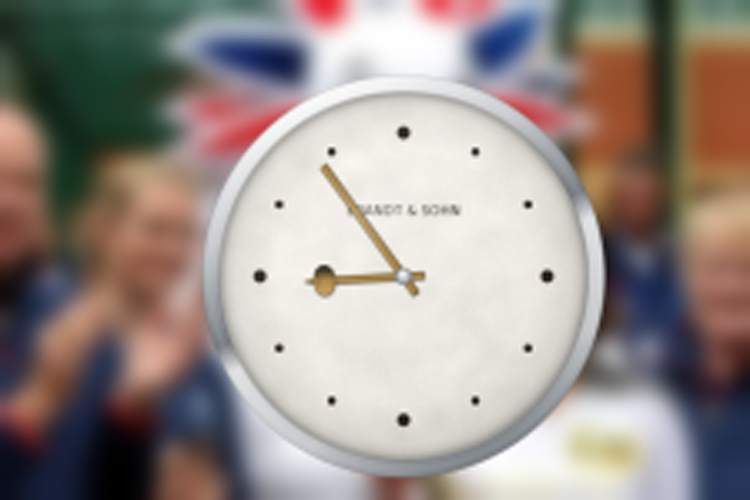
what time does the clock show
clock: 8:54
